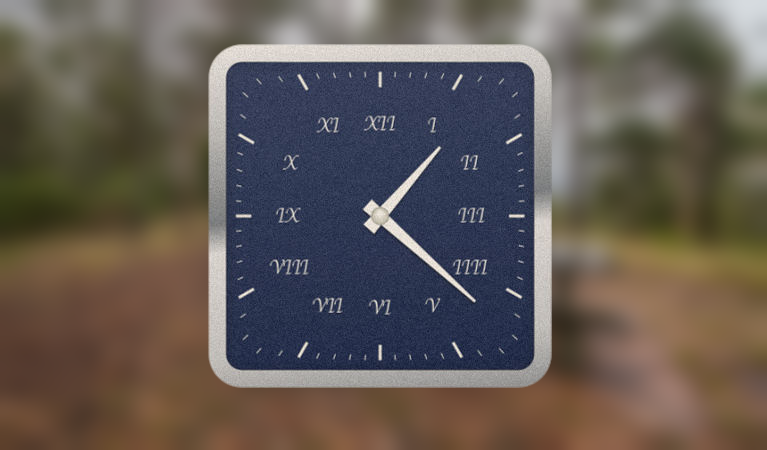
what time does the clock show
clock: 1:22
